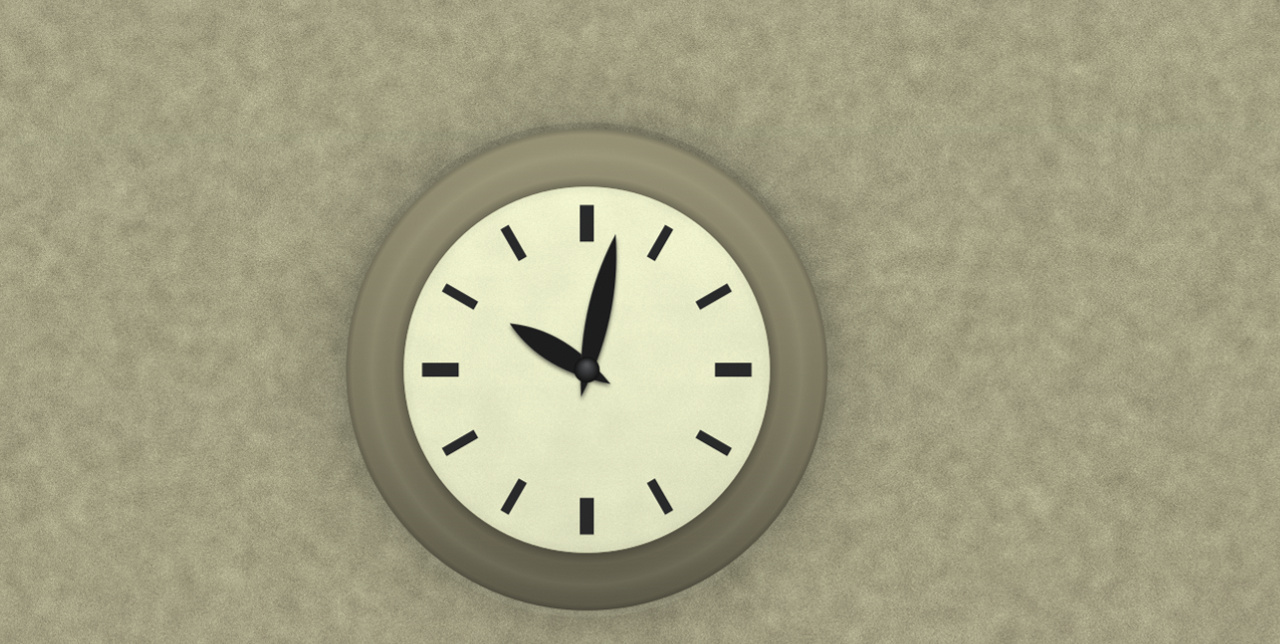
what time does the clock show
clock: 10:02
